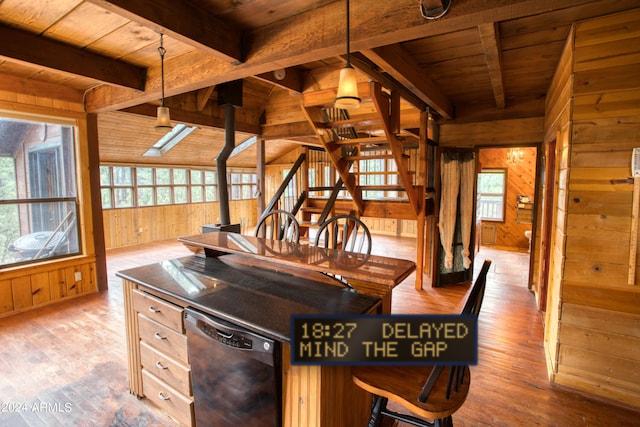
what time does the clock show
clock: 18:27
